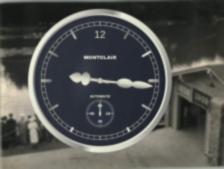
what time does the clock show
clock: 9:16
